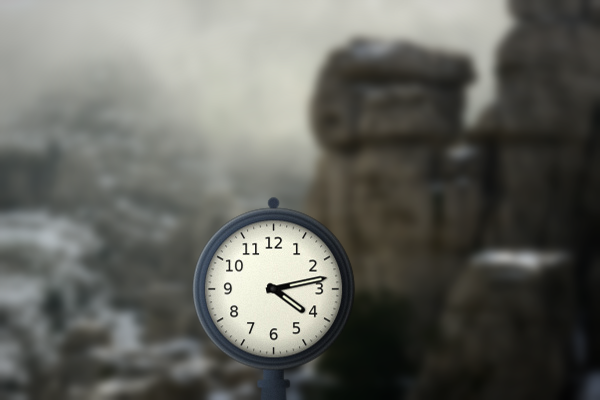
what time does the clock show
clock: 4:13
